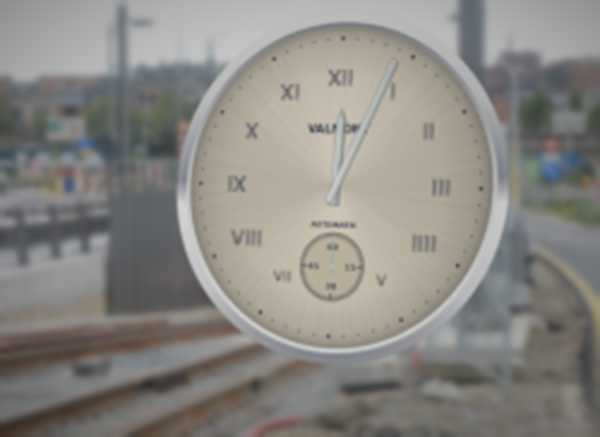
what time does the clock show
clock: 12:04
